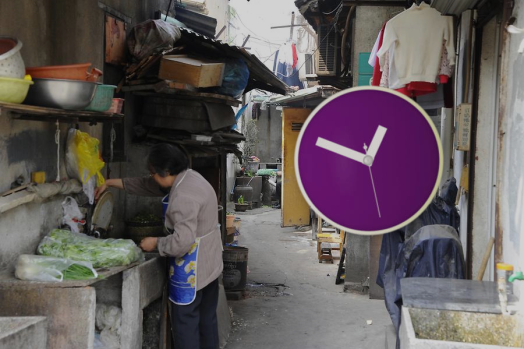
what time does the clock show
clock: 12:48:28
